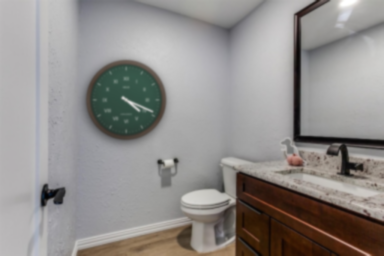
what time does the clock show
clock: 4:19
